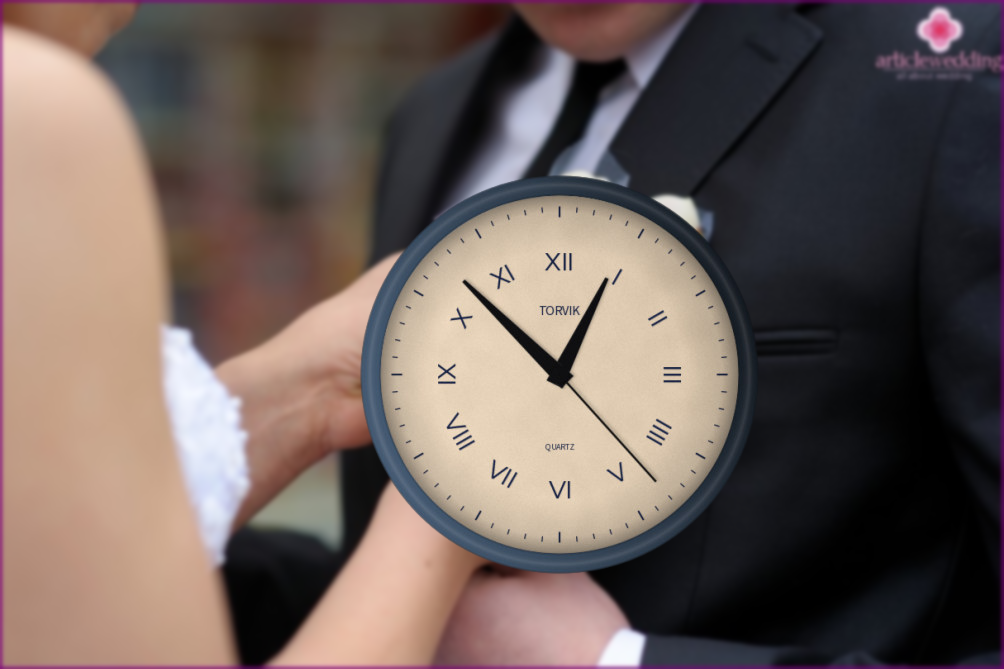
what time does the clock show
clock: 12:52:23
